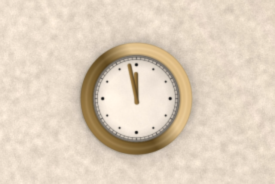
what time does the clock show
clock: 11:58
